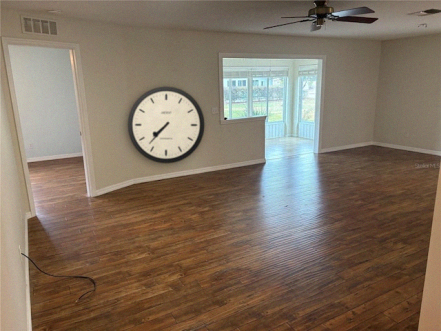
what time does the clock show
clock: 7:37
